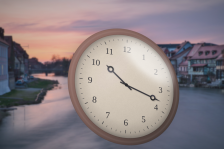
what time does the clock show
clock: 10:18
